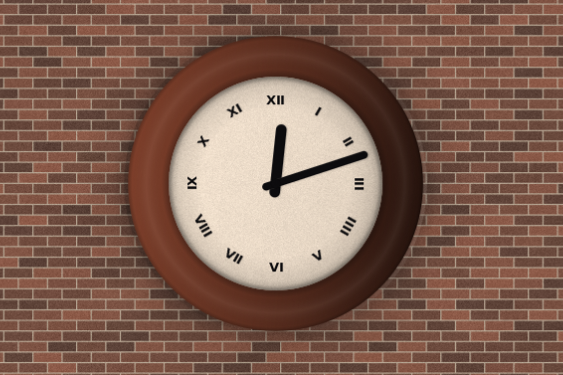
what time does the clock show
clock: 12:12
